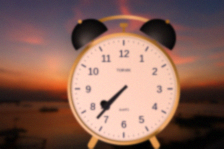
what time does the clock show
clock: 7:37
